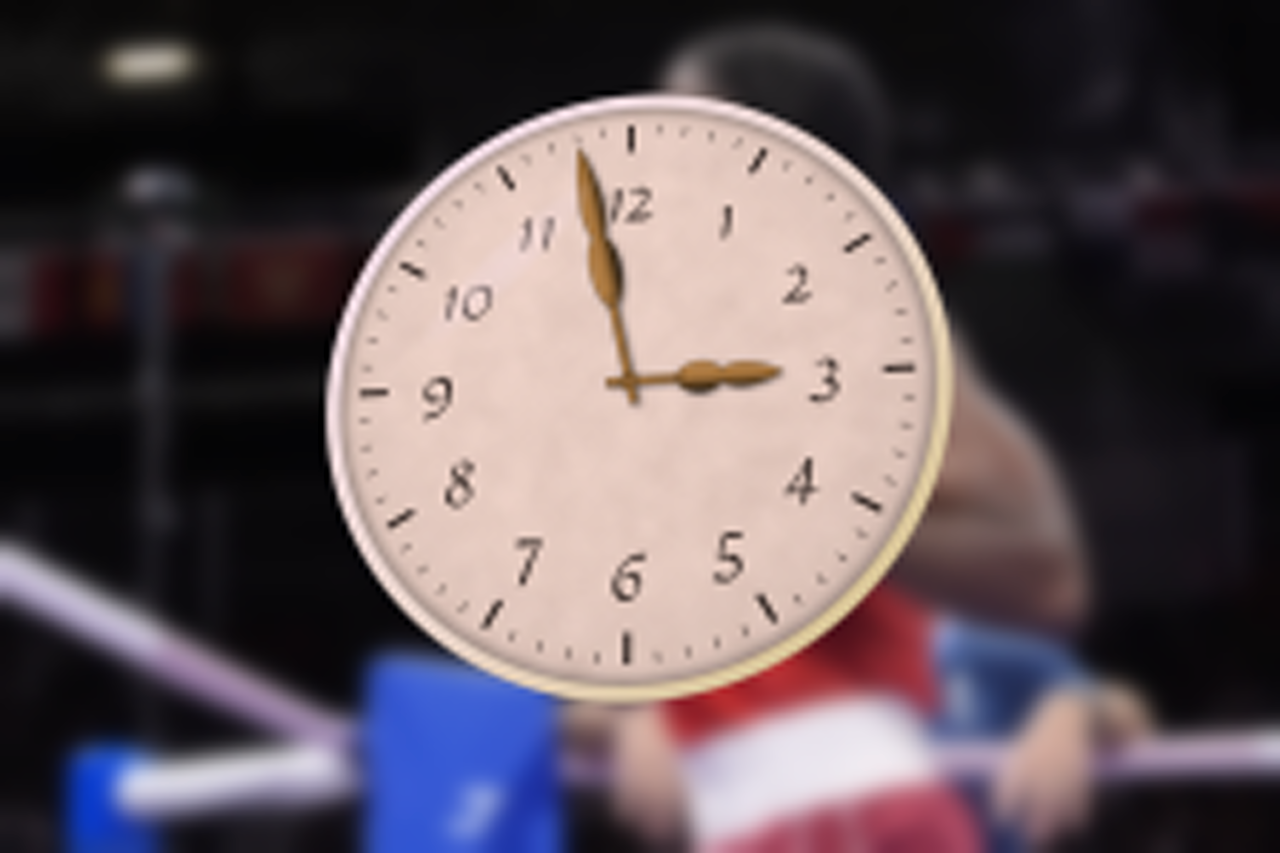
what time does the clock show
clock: 2:58
